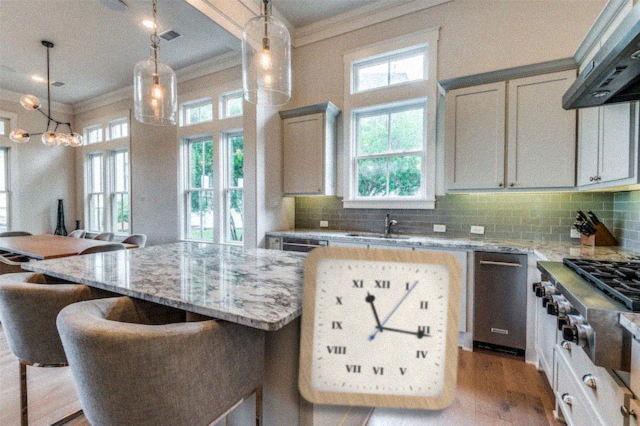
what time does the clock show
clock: 11:16:06
